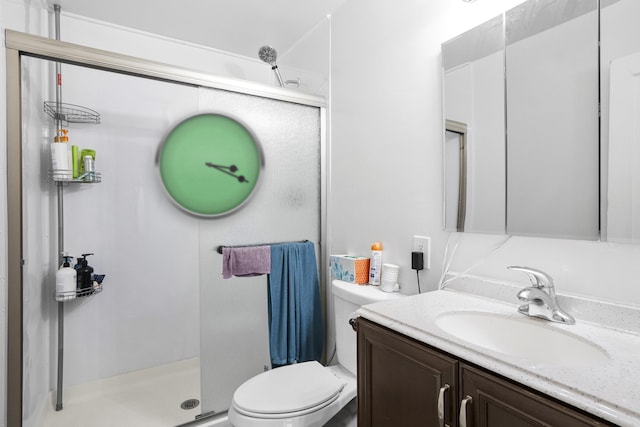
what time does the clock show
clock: 3:19
